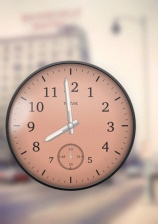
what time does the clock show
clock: 7:59
